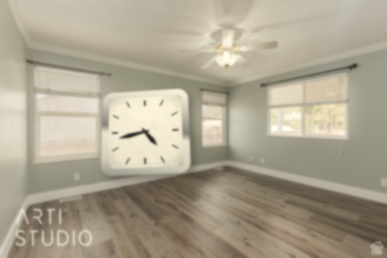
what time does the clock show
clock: 4:43
